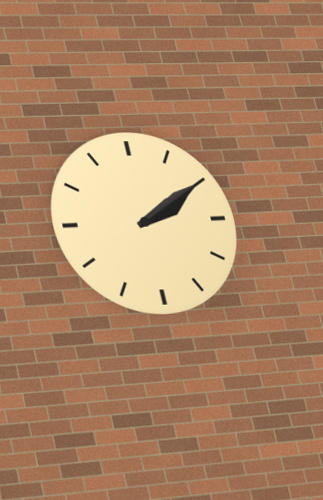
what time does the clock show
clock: 2:10
